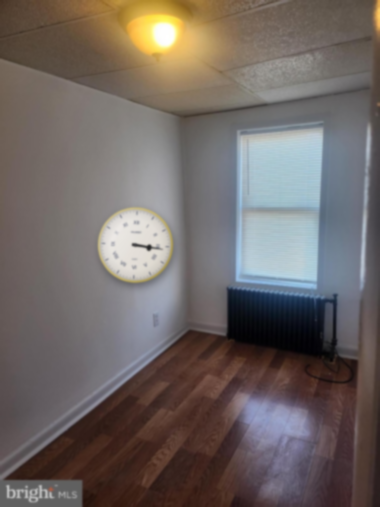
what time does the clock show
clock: 3:16
